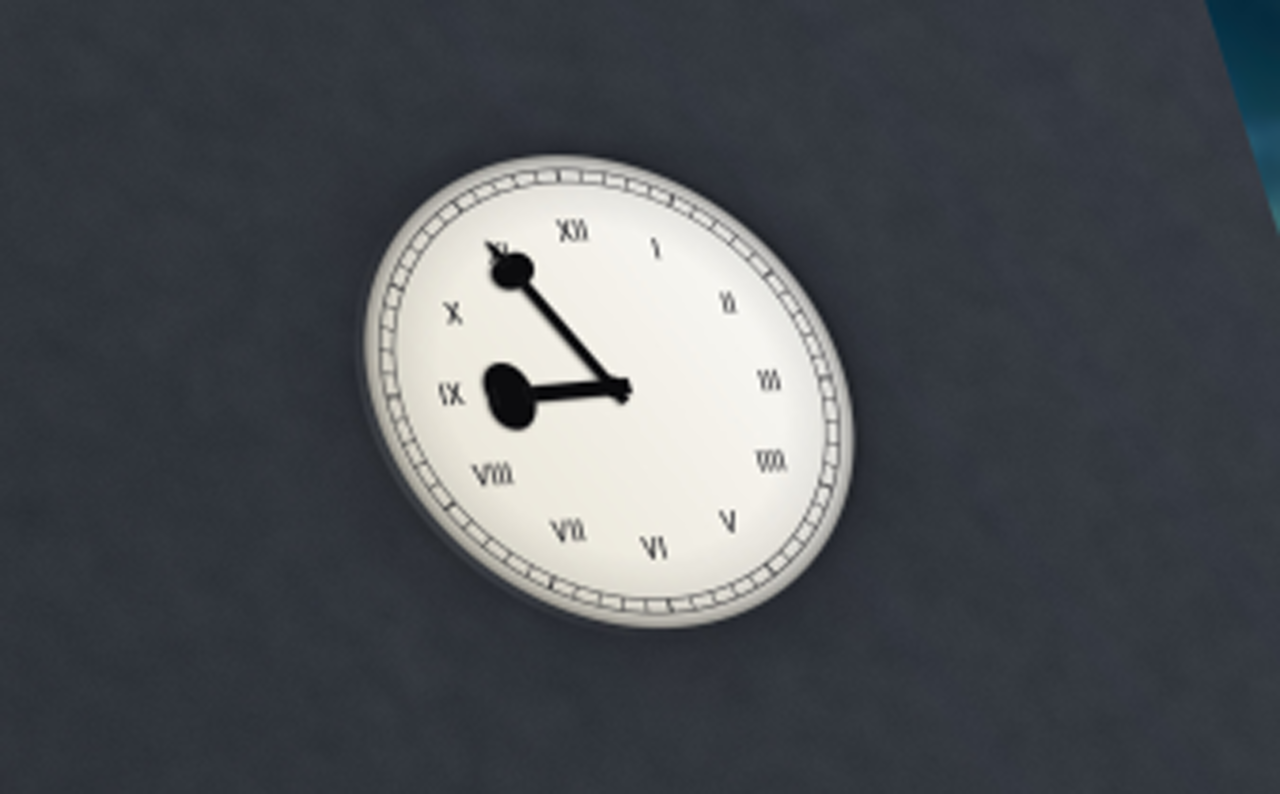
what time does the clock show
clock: 8:55
